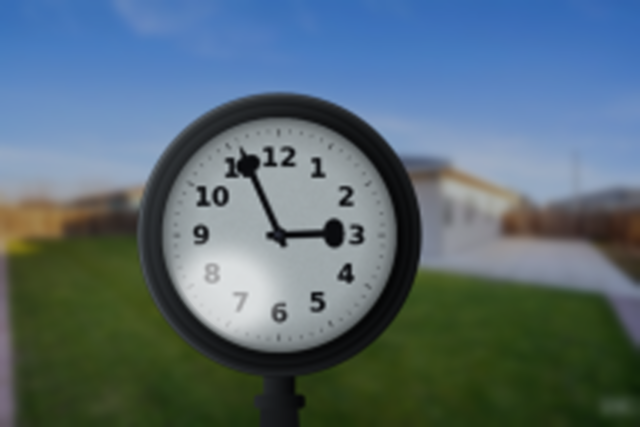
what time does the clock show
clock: 2:56
